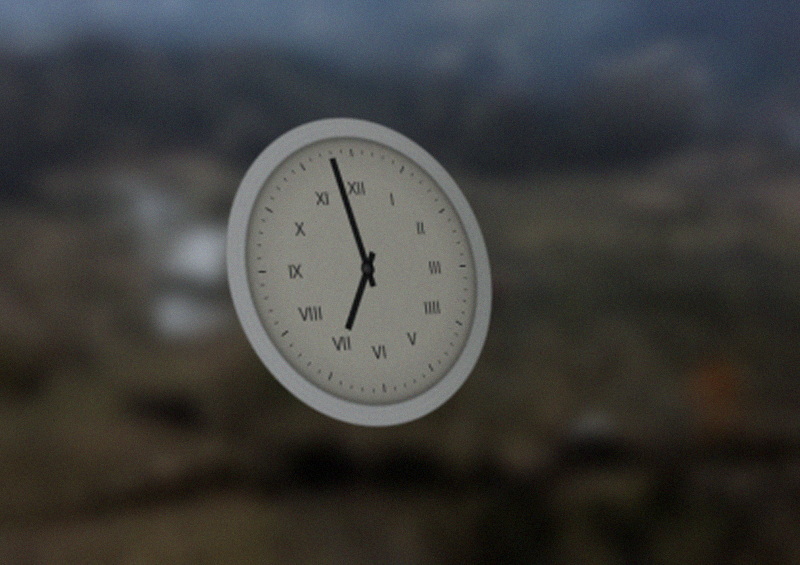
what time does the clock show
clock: 6:58
